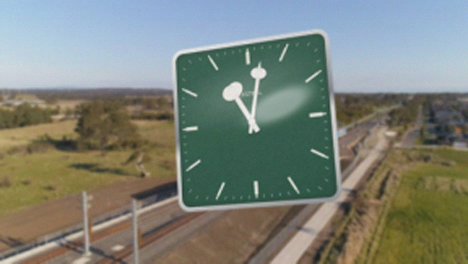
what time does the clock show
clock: 11:02
